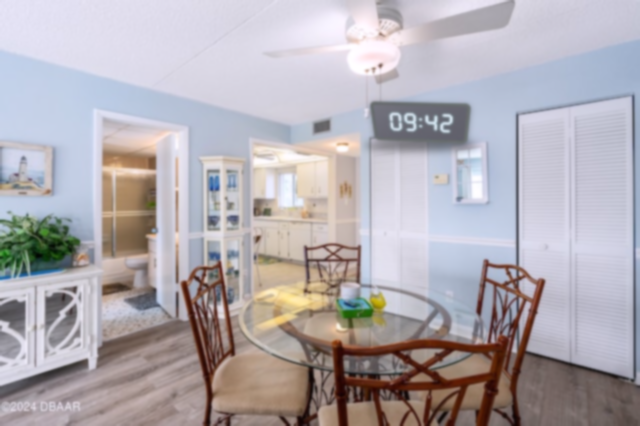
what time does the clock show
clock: 9:42
